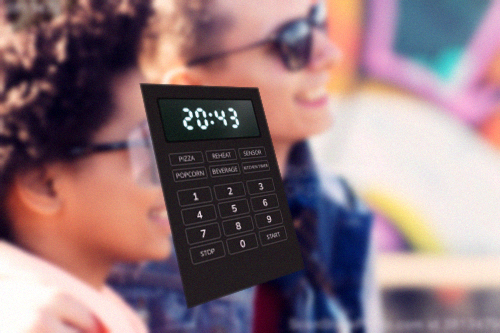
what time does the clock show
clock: 20:43
